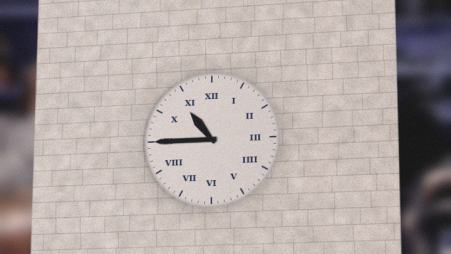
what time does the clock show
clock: 10:45
